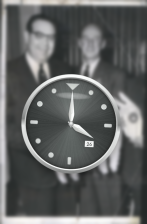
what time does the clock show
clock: 4:00
